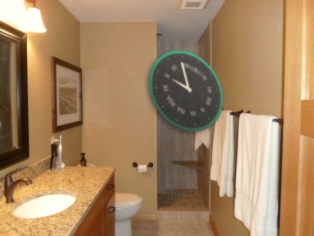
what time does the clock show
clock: 9:59
